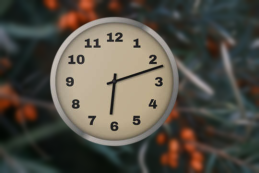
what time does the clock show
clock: 6:12
